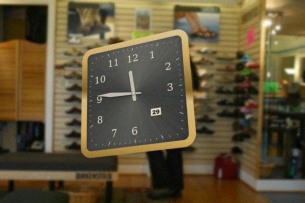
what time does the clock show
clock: 11:46
